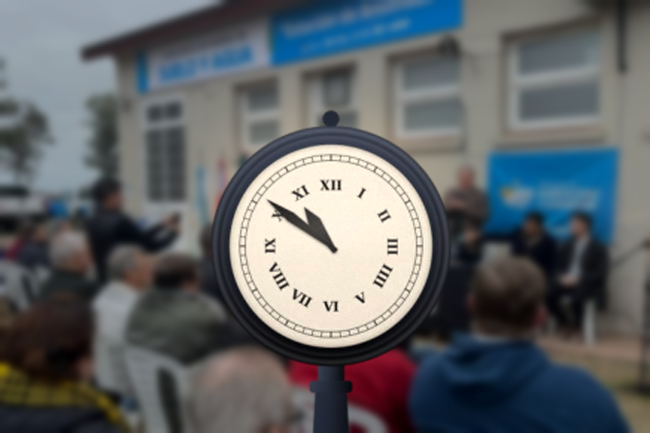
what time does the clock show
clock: 10:51
